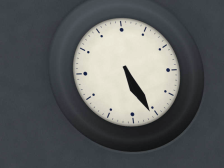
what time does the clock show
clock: 5:26
